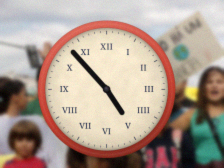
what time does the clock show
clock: 4:53
